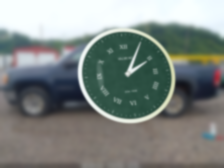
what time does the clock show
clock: 2:05
